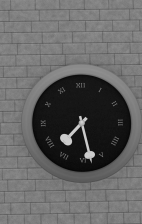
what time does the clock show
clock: 7:28
